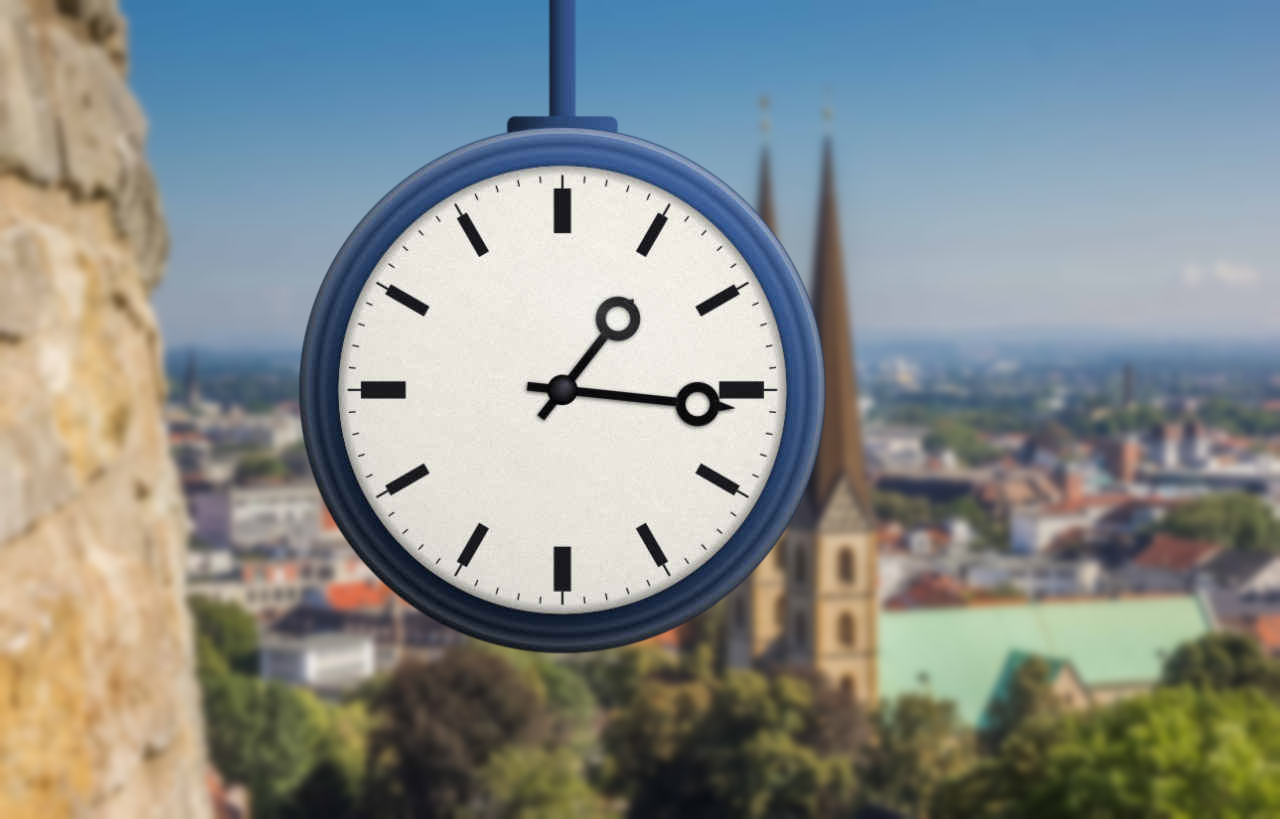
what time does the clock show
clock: 1:16
